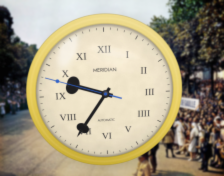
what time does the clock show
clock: 9:35:48
